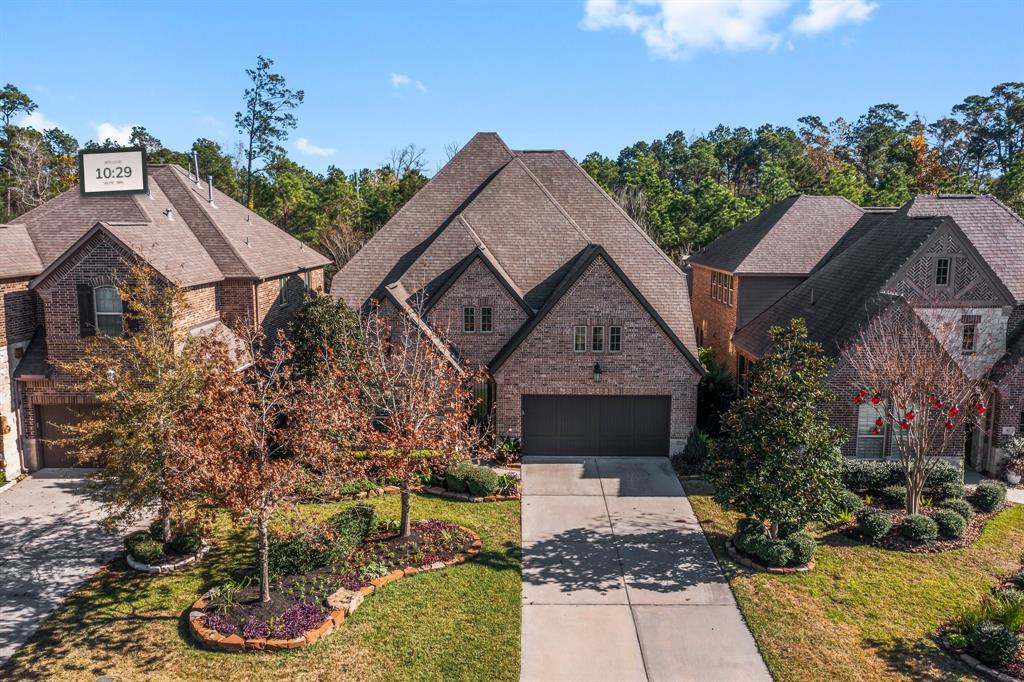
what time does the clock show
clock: 10:29
